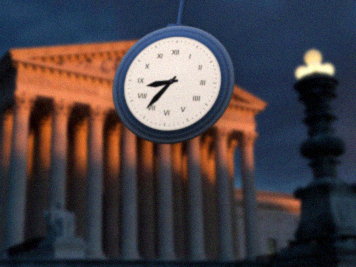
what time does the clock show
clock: 8:36
